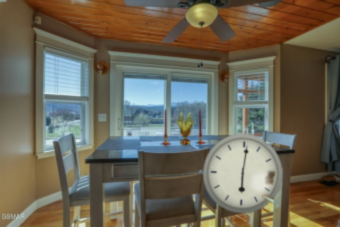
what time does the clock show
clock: 6:01
